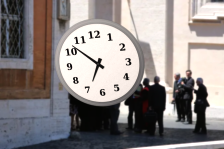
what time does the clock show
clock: 6:52
